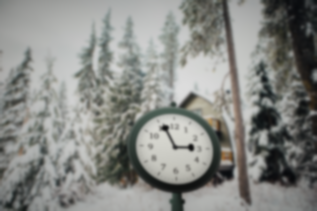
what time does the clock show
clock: 2:56
